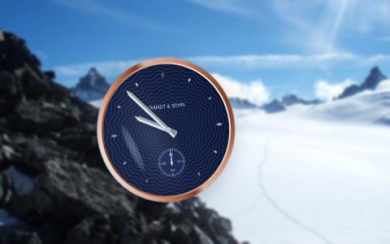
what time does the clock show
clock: 9:53
